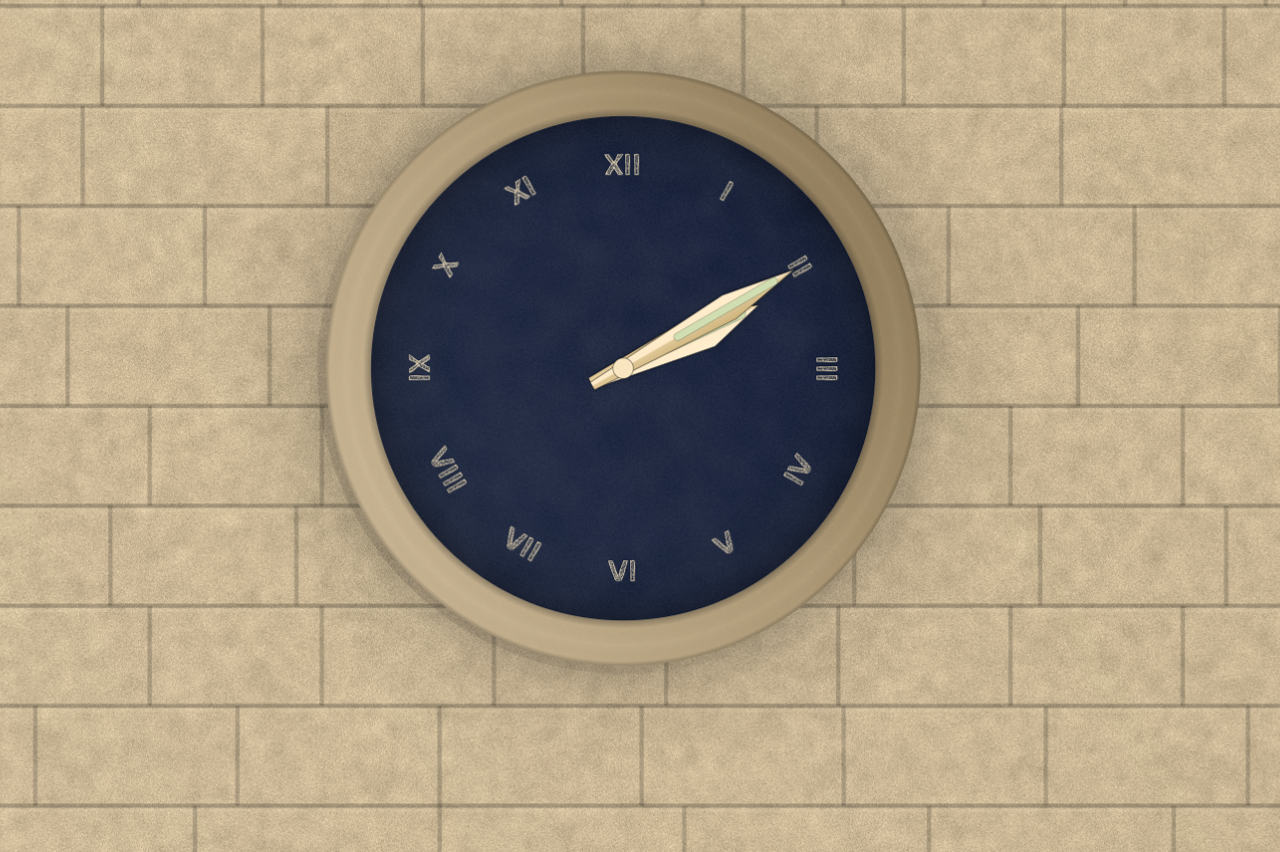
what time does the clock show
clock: 2:10
